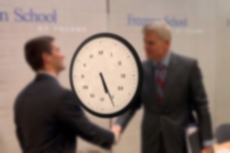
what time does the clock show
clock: 5:26
